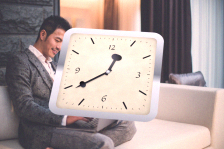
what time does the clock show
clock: 12:39
